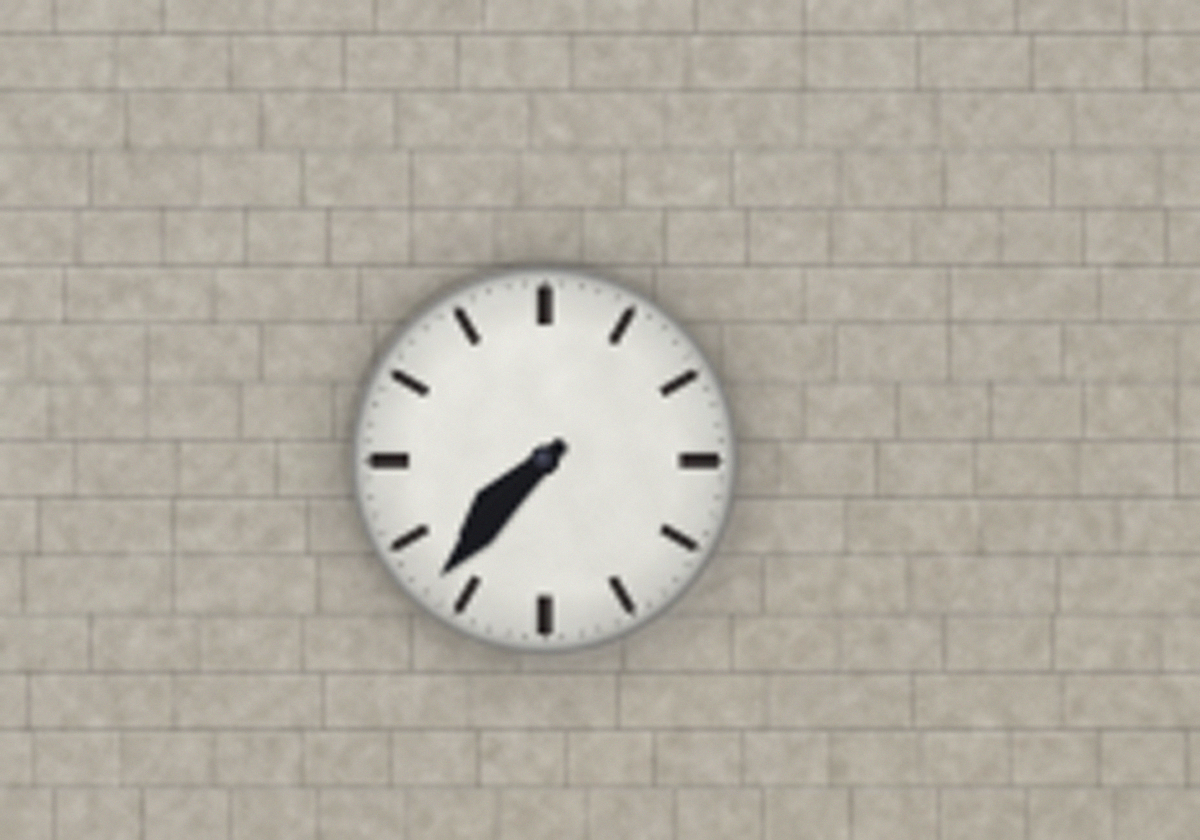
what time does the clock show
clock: 7:37
